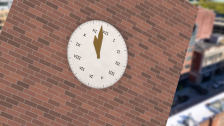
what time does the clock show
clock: 10:58
